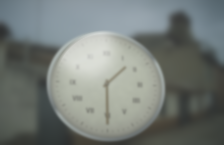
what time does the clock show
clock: 1:30
